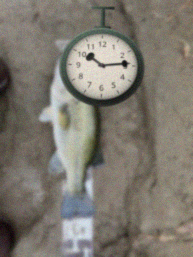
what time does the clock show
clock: 10:14
